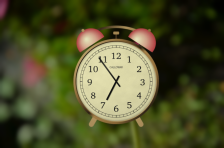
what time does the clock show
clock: 6:54
